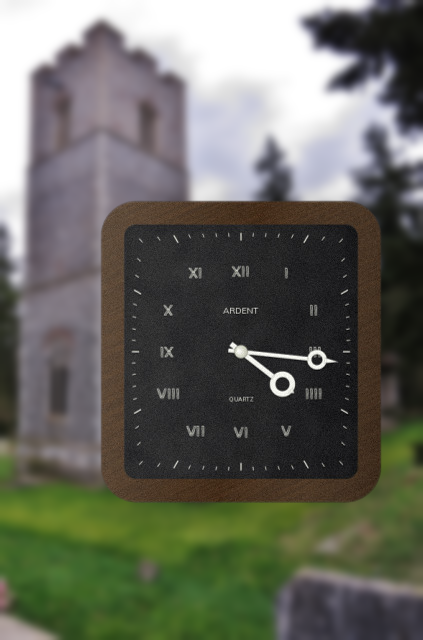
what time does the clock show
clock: 4:16
